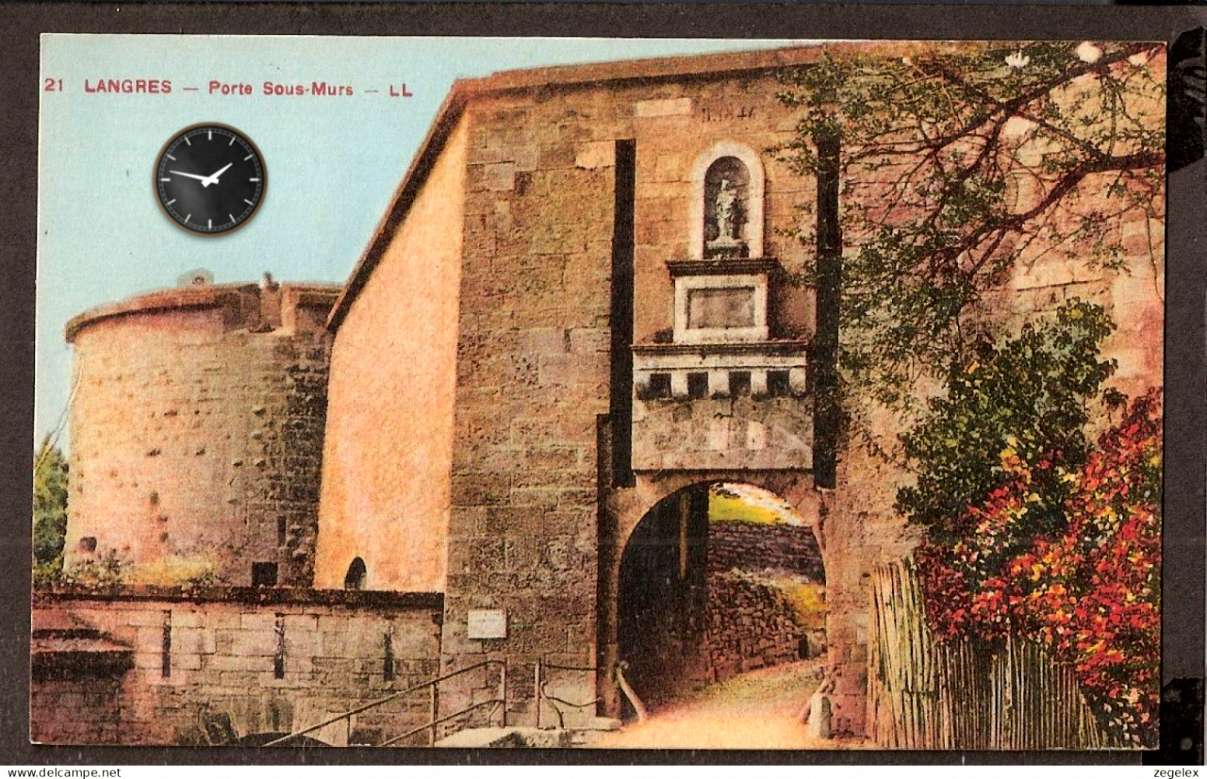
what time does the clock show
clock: 1:47
